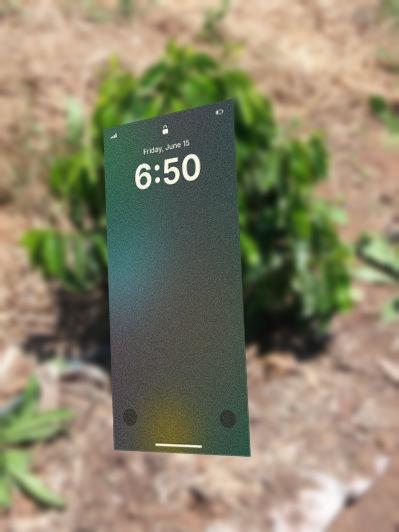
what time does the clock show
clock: 6:50
